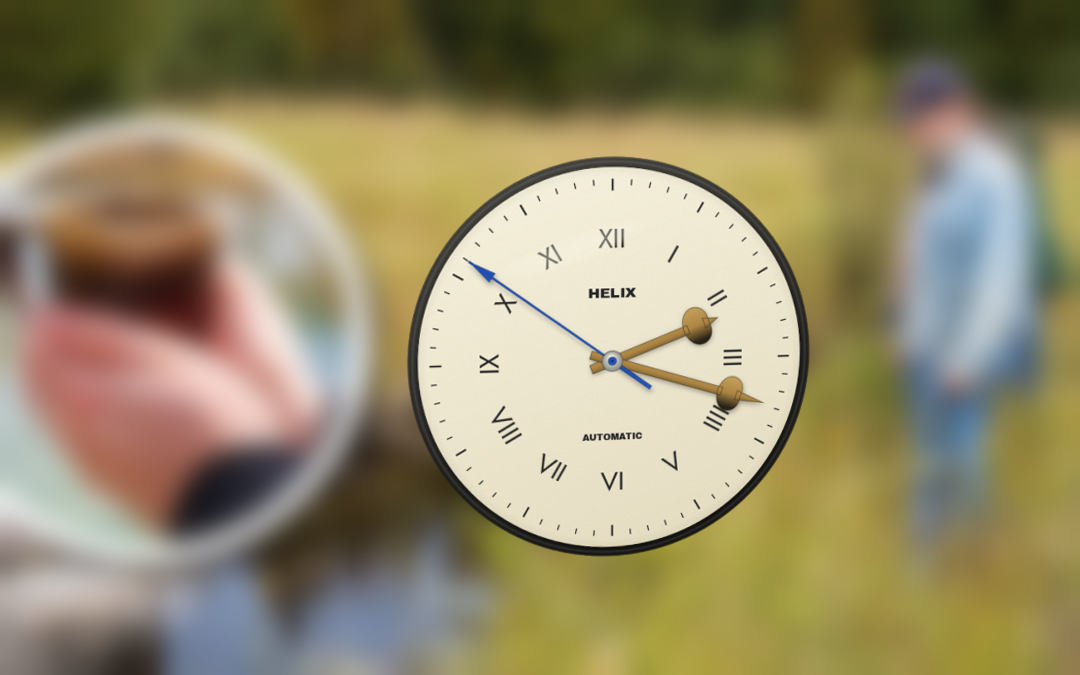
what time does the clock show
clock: 2:17:51
